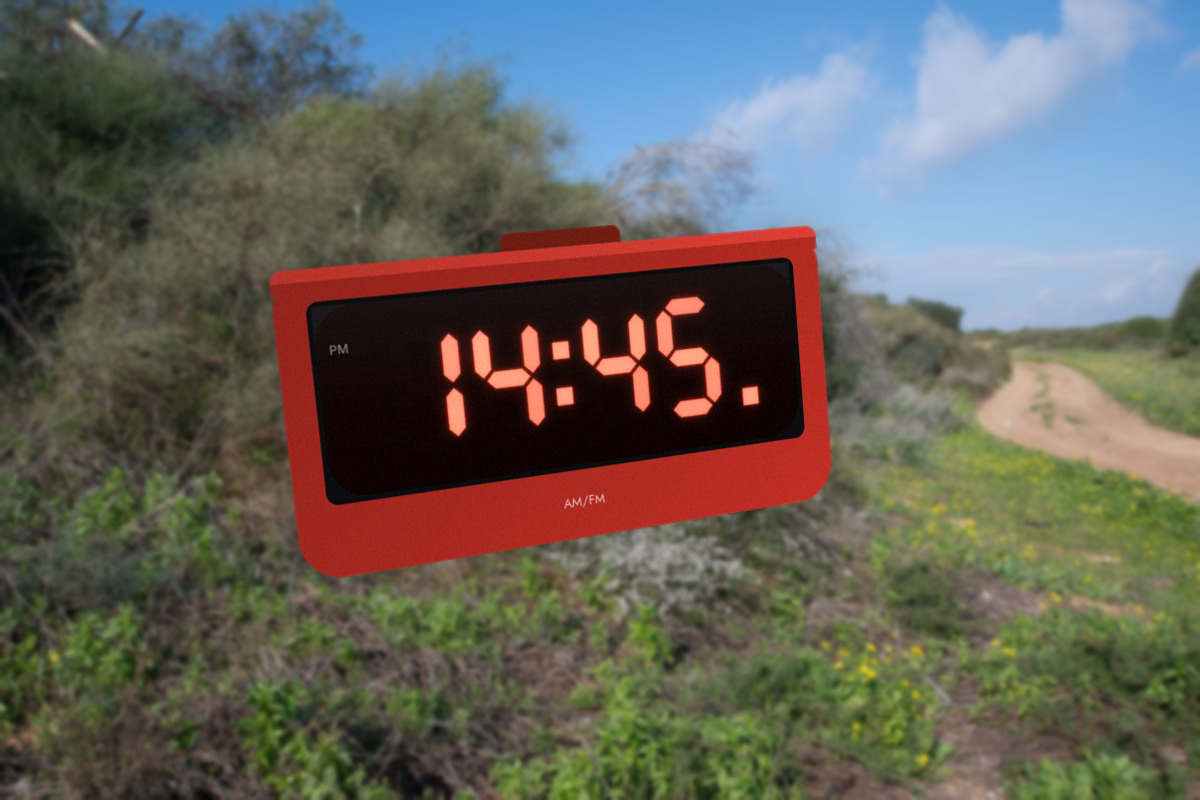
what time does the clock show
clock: 14:45
